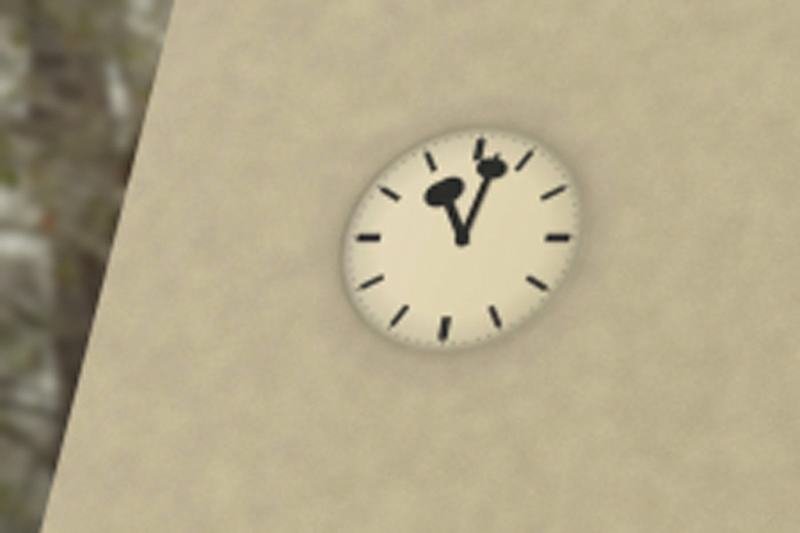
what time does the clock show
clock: 11:02
